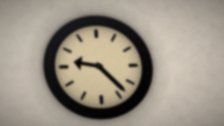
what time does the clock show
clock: 9:23
